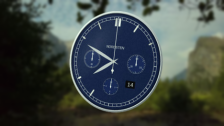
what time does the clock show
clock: 7:49
